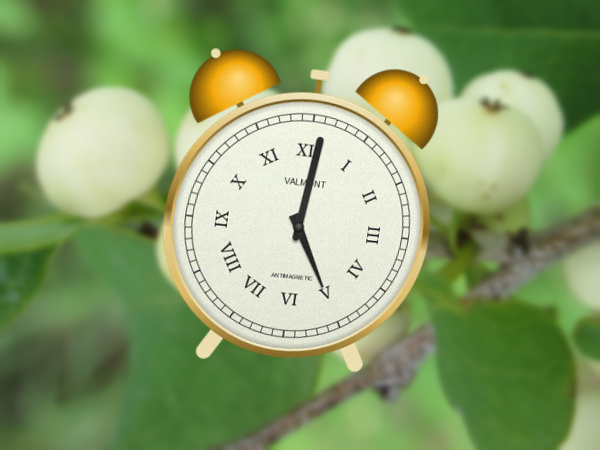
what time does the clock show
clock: 5:01
